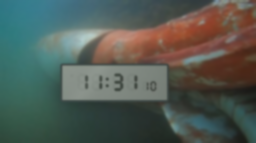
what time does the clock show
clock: 11:31
